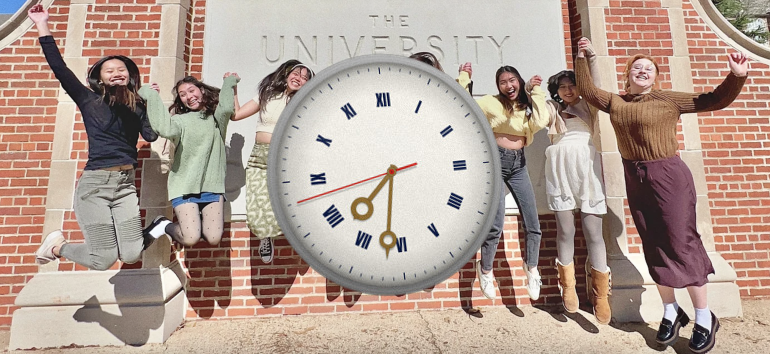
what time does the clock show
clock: 7:31:43
